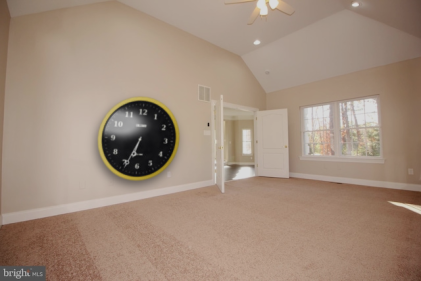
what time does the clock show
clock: 6:34
